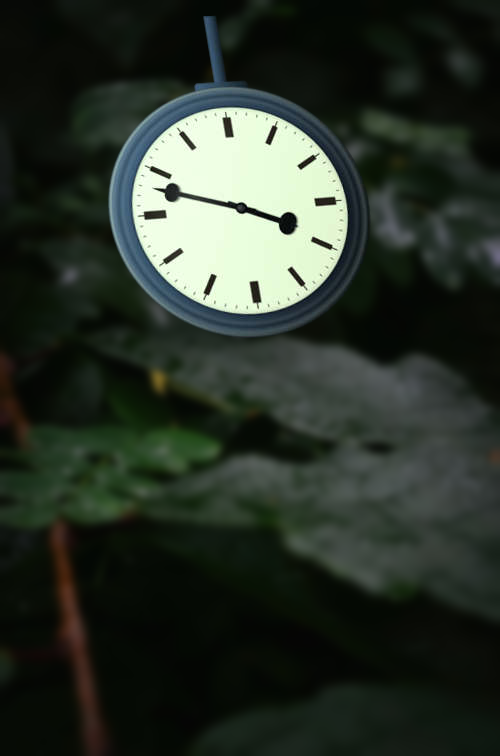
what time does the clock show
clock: 3:48
